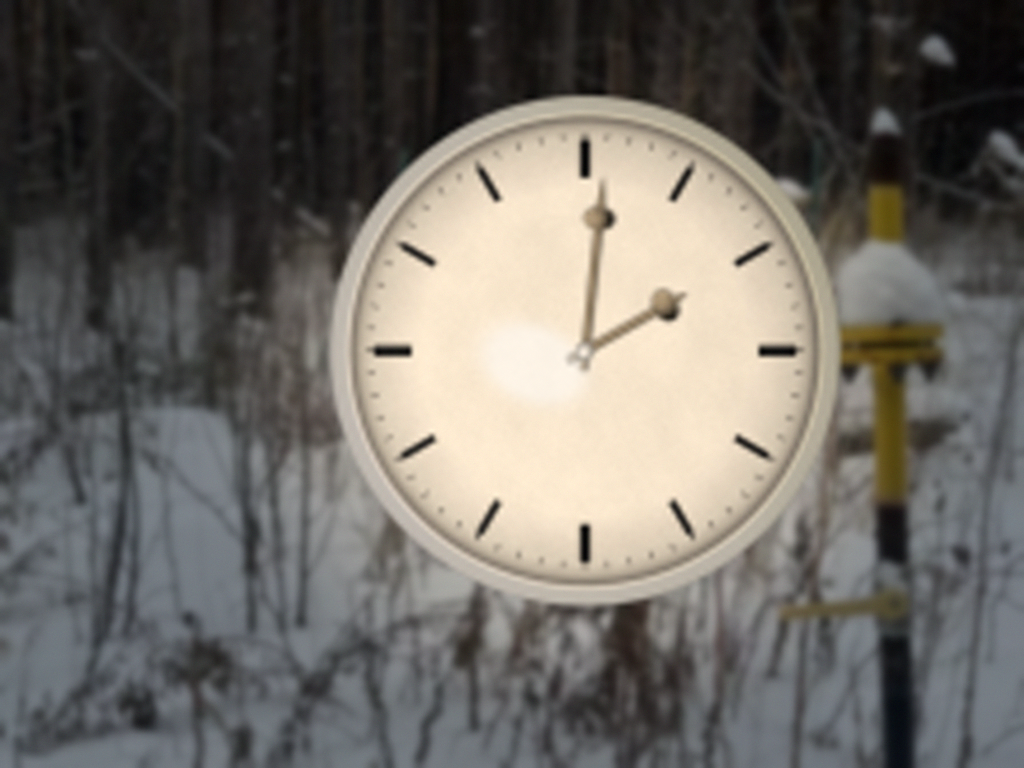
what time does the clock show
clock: 2:01
